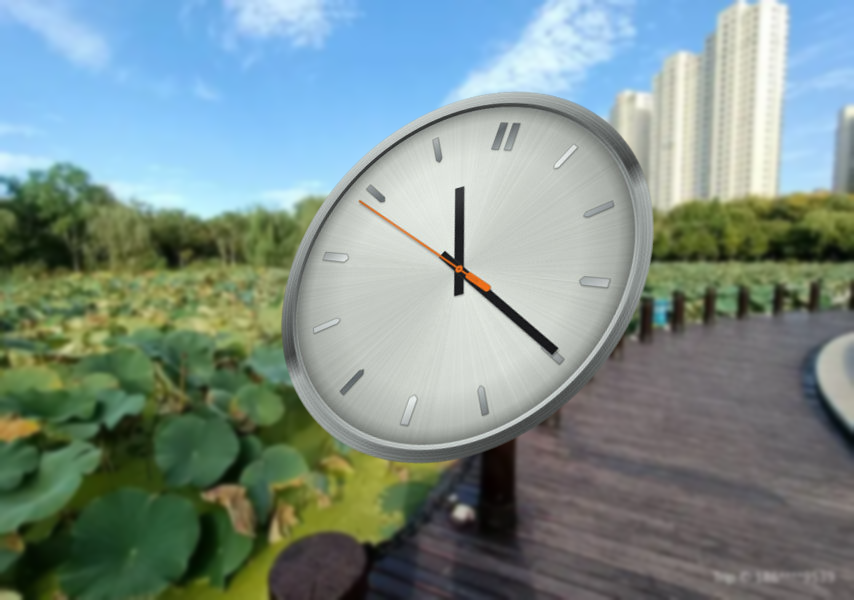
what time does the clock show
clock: 11:19:49
